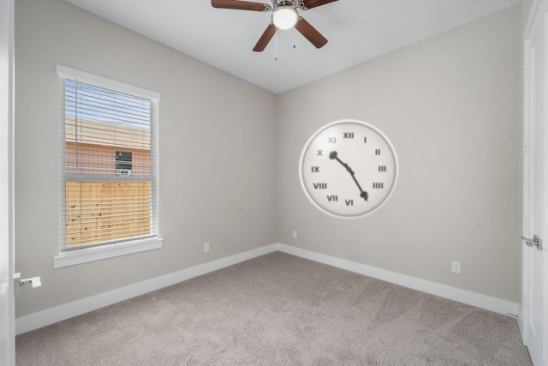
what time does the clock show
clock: 10:25
